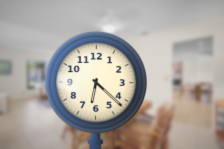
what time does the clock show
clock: 6:22
